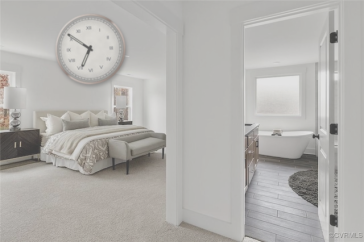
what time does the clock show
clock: 6:51
